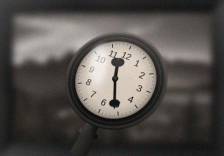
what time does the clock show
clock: 11:26
